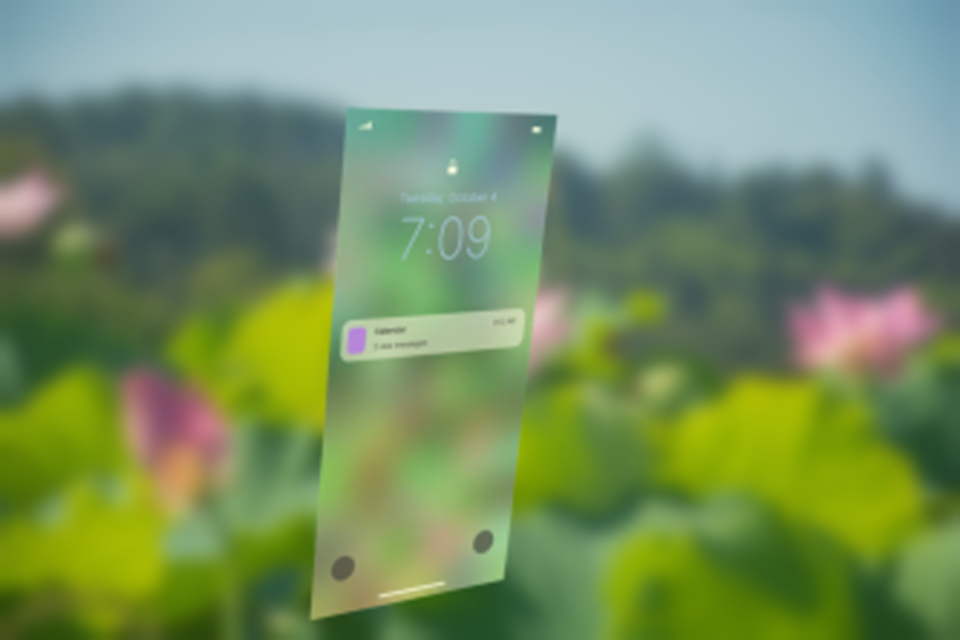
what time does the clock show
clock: 7:09
